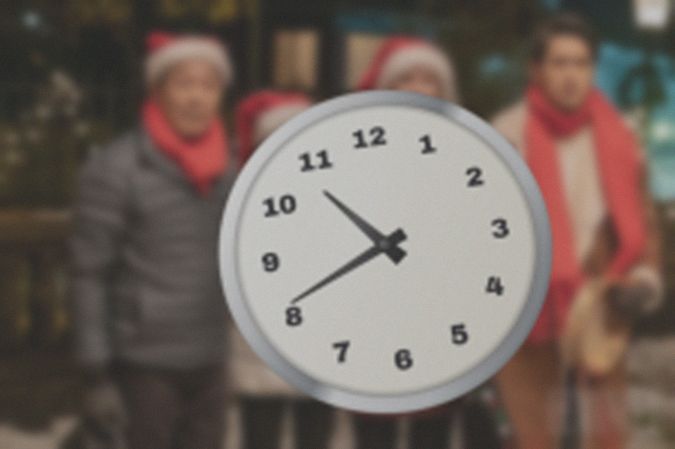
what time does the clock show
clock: 10:41
